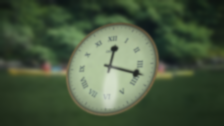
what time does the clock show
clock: 12:18
